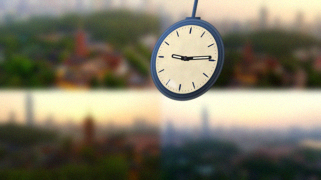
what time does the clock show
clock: 9:14
